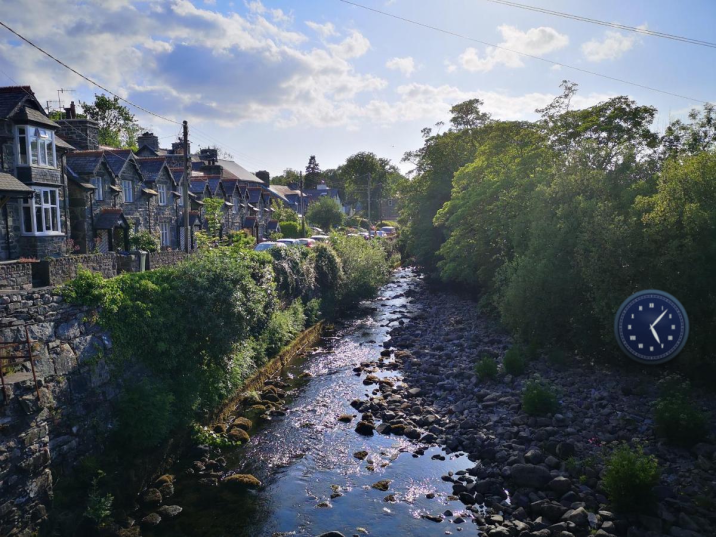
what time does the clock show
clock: 5:07
